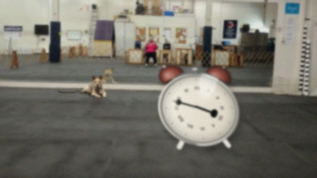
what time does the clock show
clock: 3:48
